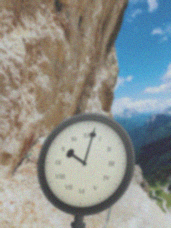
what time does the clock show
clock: 10:02
